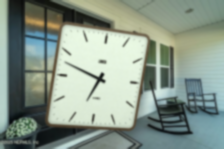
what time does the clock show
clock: 6:48
